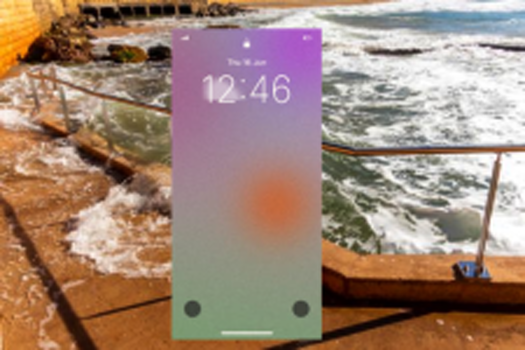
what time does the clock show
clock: 12:46
